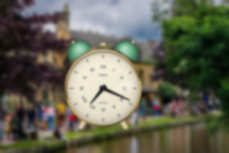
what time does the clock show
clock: 7:19
